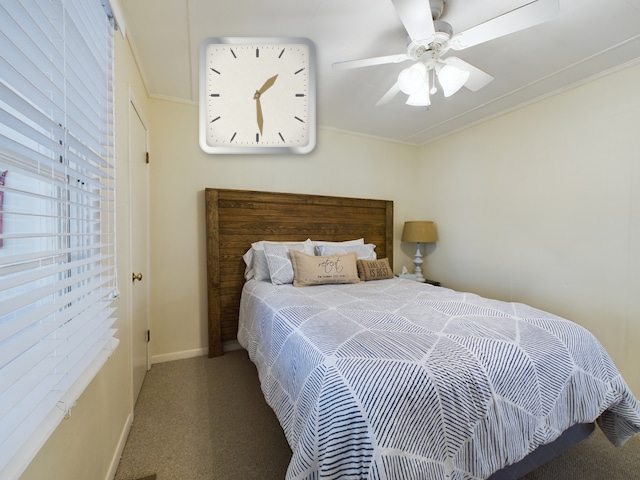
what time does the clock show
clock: 1:29
